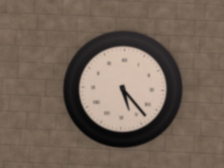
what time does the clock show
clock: 5:23
